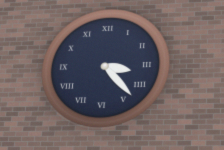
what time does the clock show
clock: 3:23
